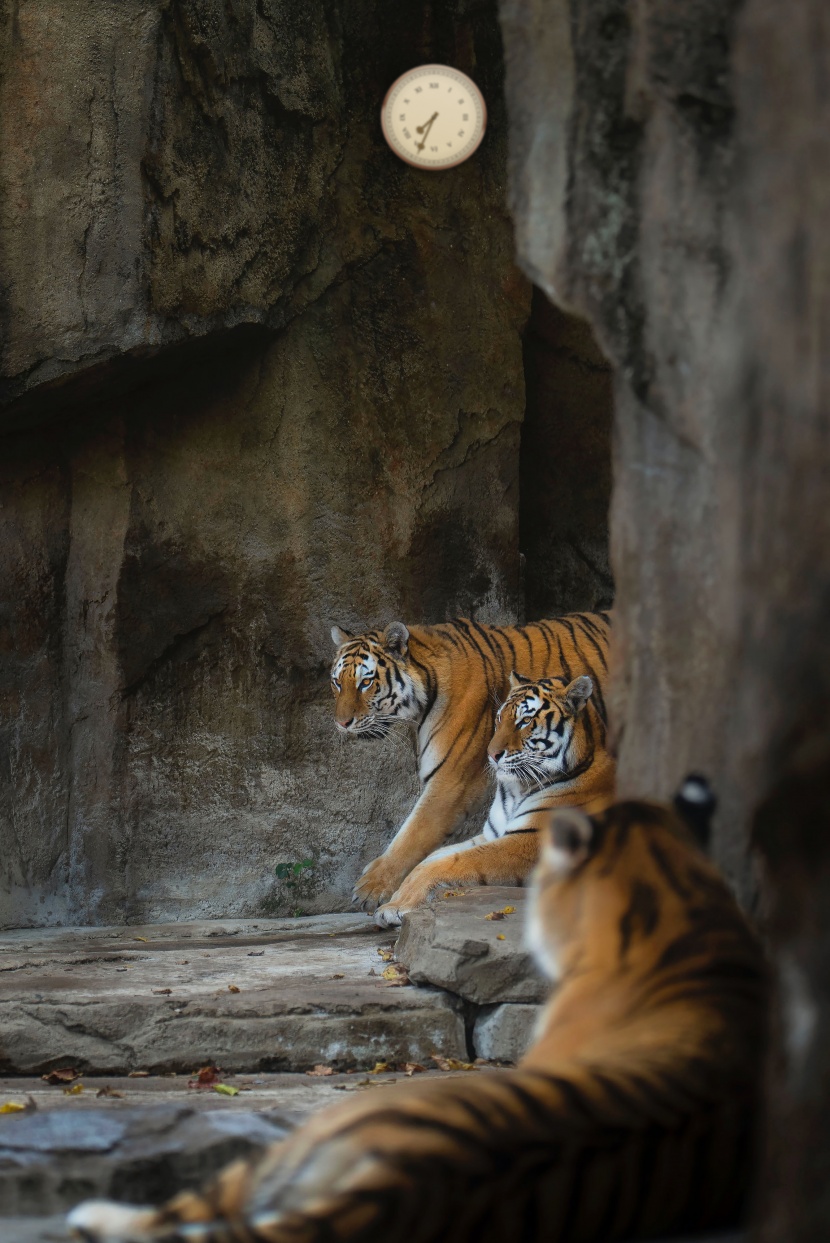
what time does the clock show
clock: 7:34
